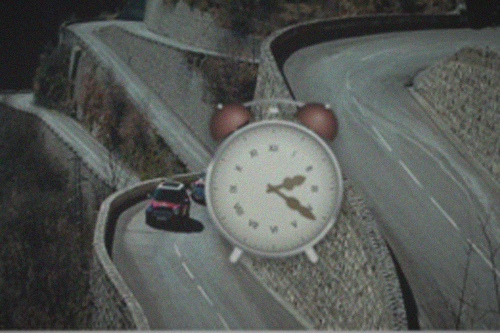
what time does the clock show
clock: 2:21
